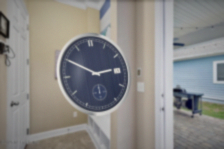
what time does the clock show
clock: 2:50
